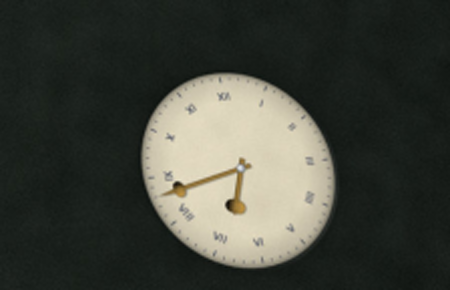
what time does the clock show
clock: 6:43
